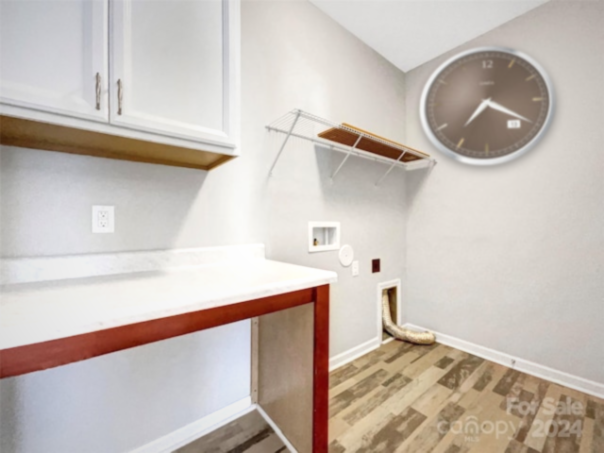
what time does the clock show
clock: 7:20
